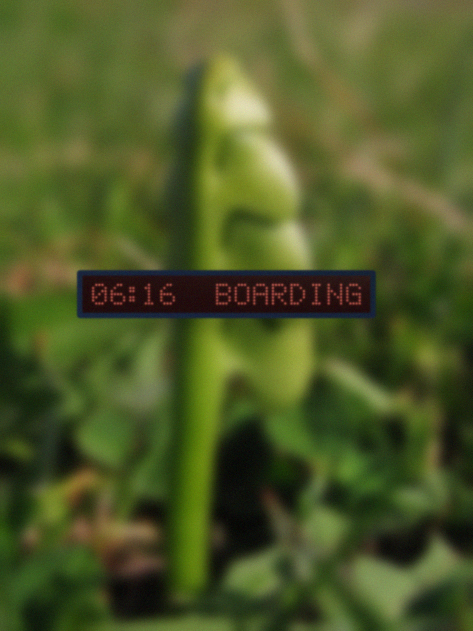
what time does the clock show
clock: 6:16
